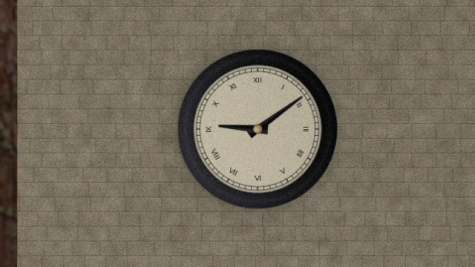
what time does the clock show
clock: 9:09
